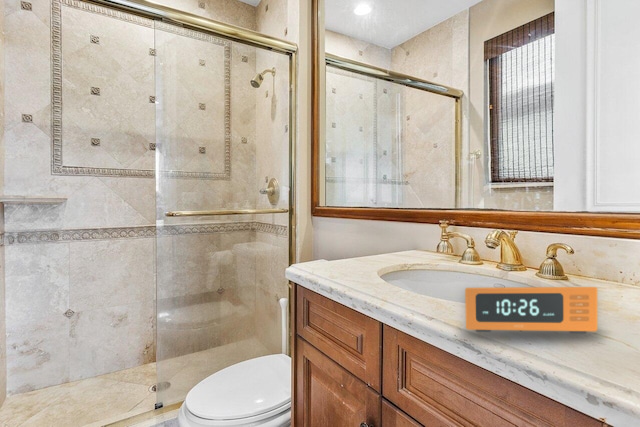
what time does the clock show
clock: 10:26
